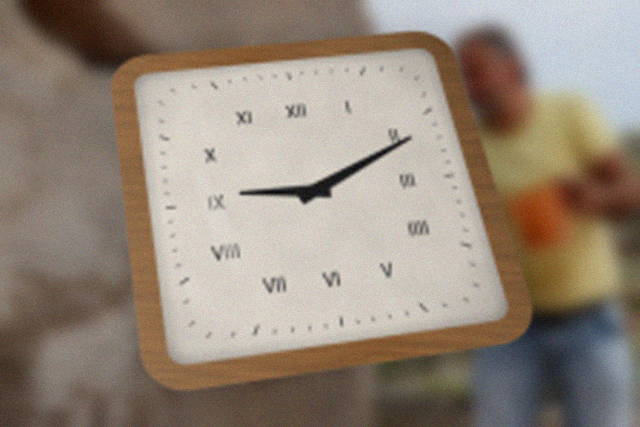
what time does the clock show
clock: 9:11
